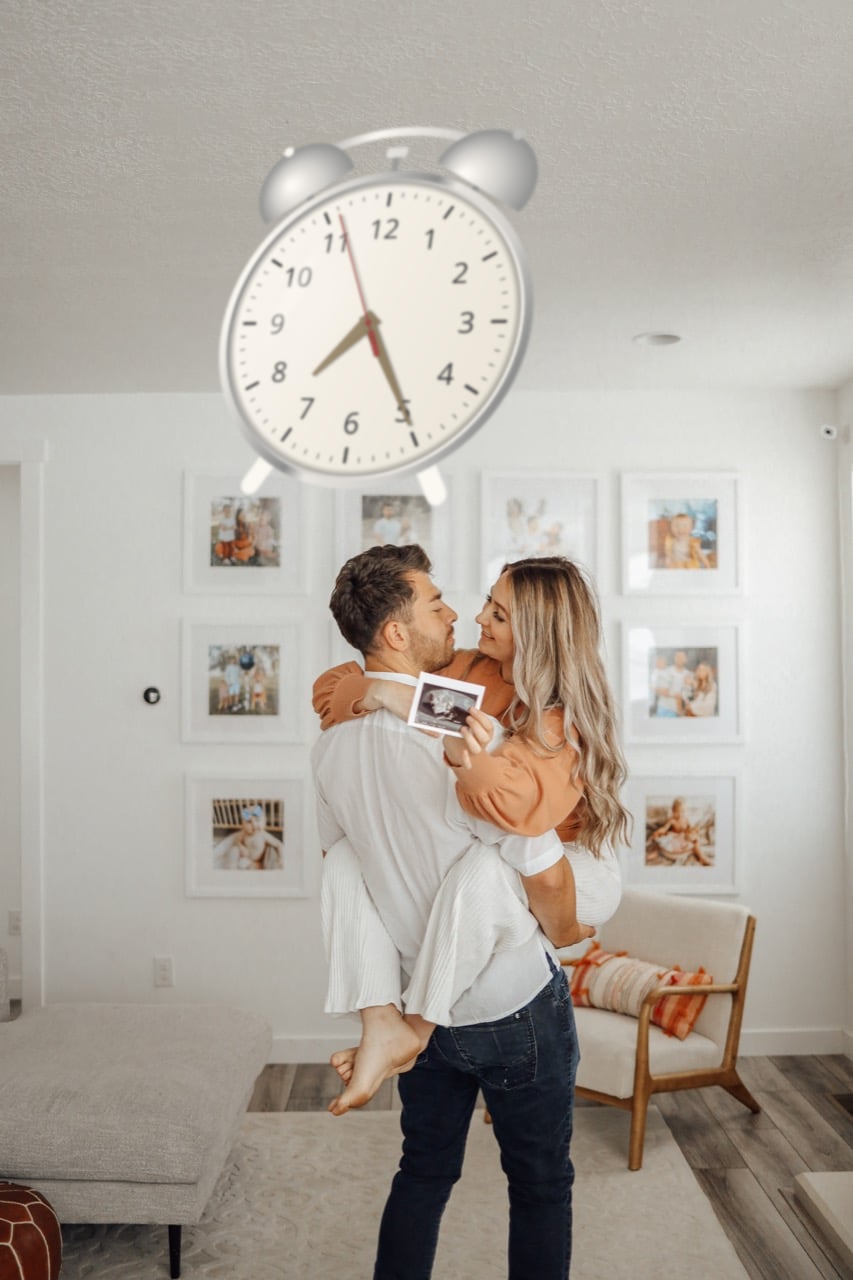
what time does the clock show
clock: 7:24:56
